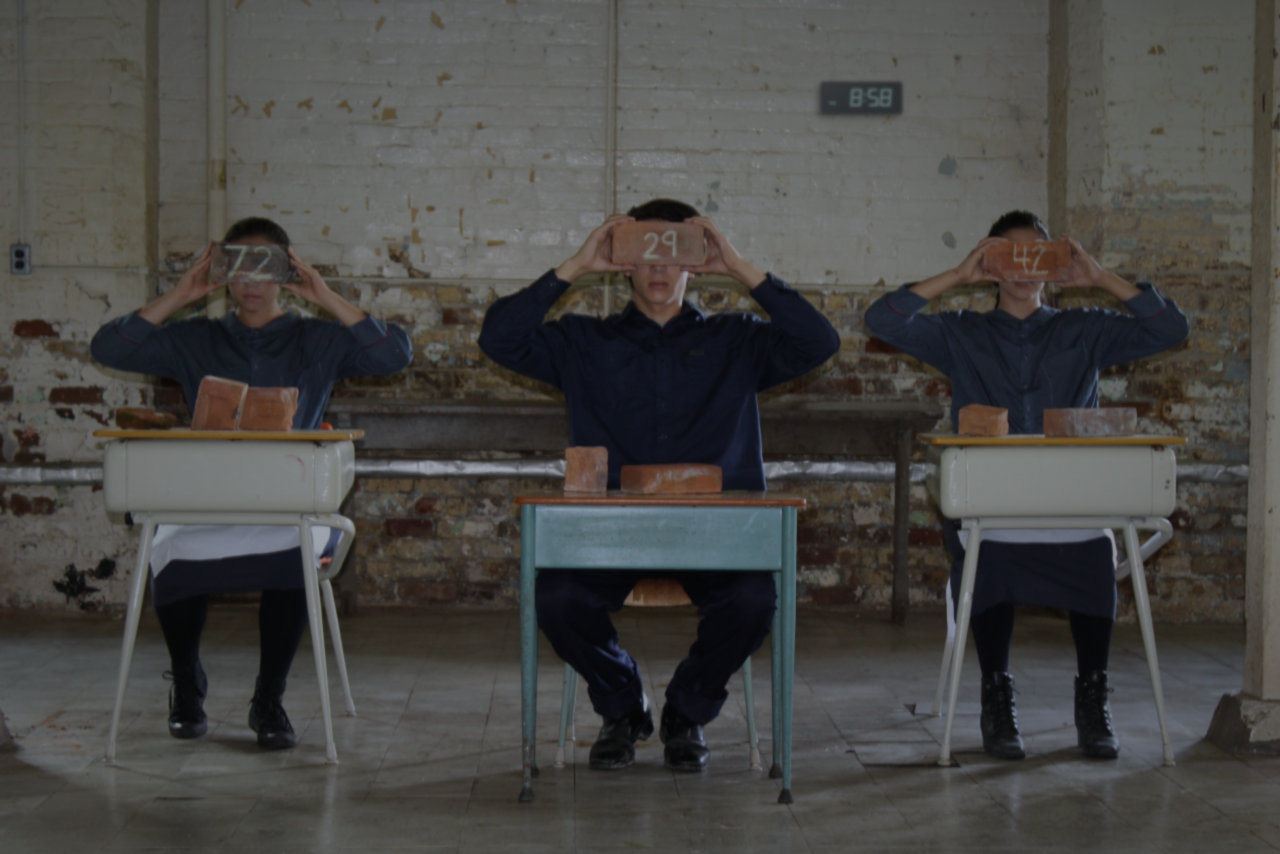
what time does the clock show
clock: 8:58
